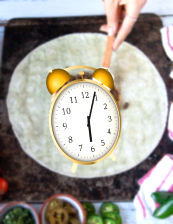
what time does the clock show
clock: 6:04
